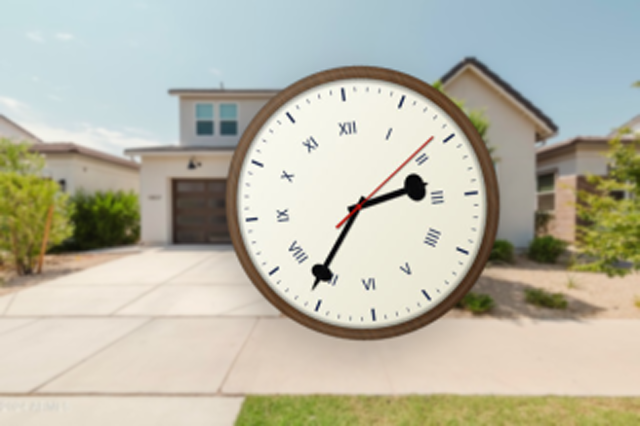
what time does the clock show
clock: 2:36:09
